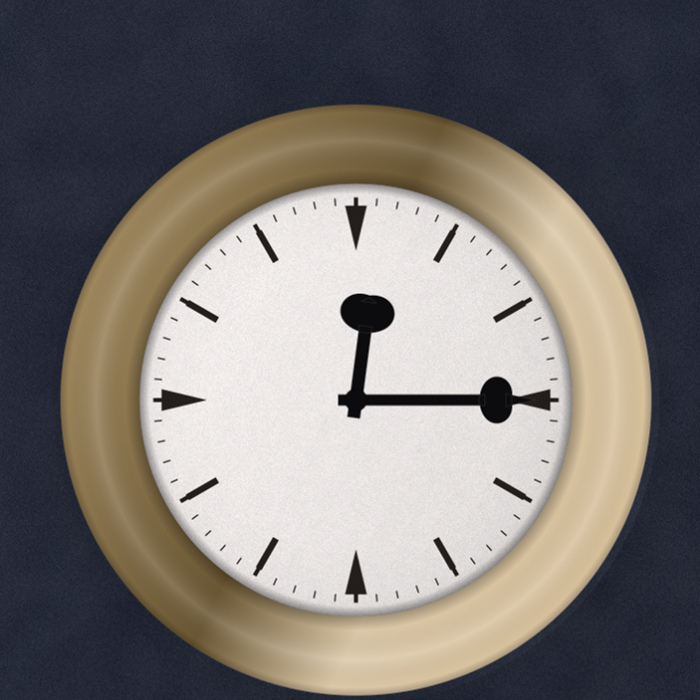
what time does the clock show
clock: 12:15
